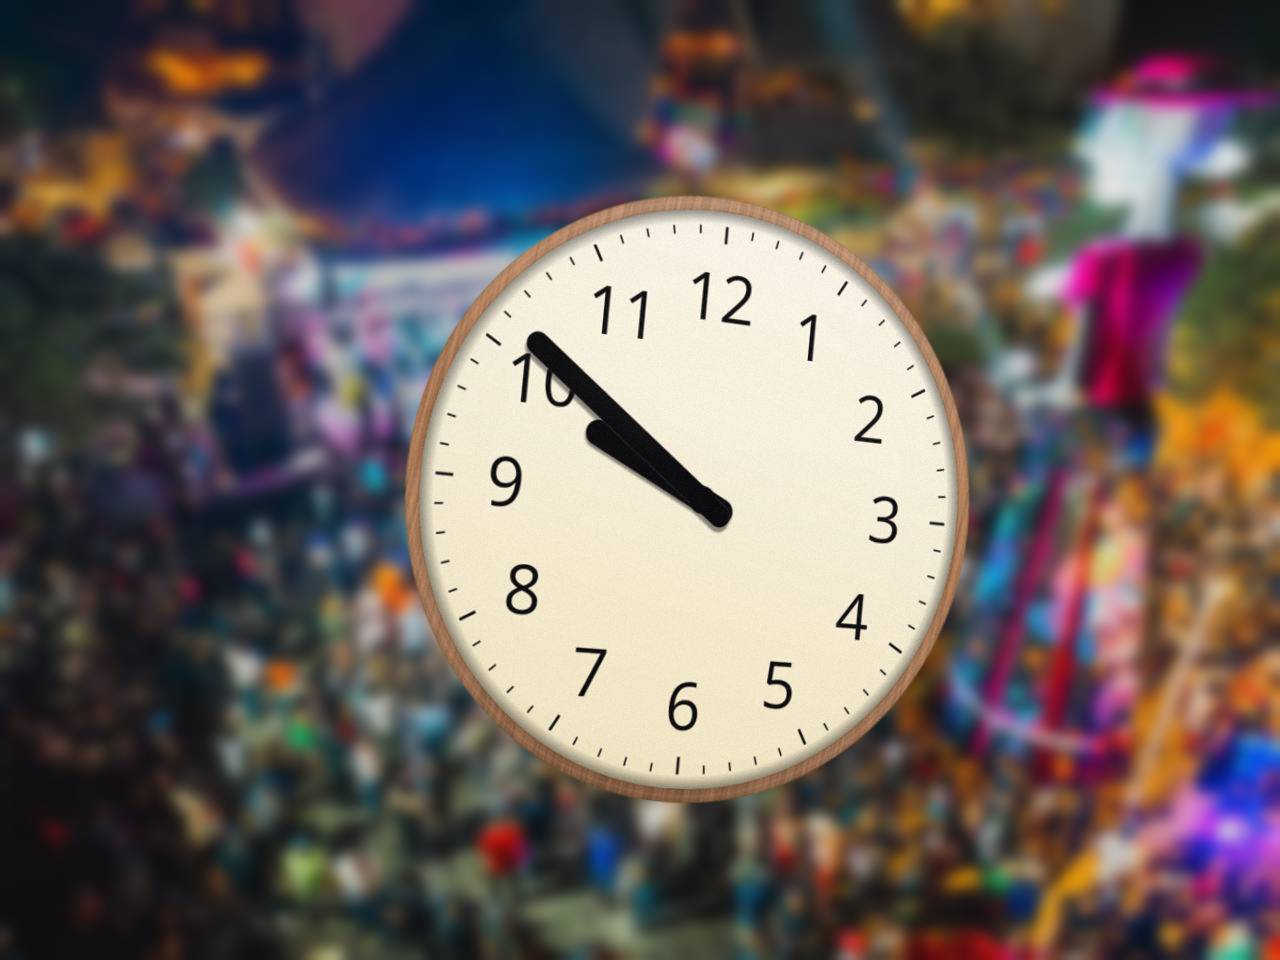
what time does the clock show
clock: 9:51
